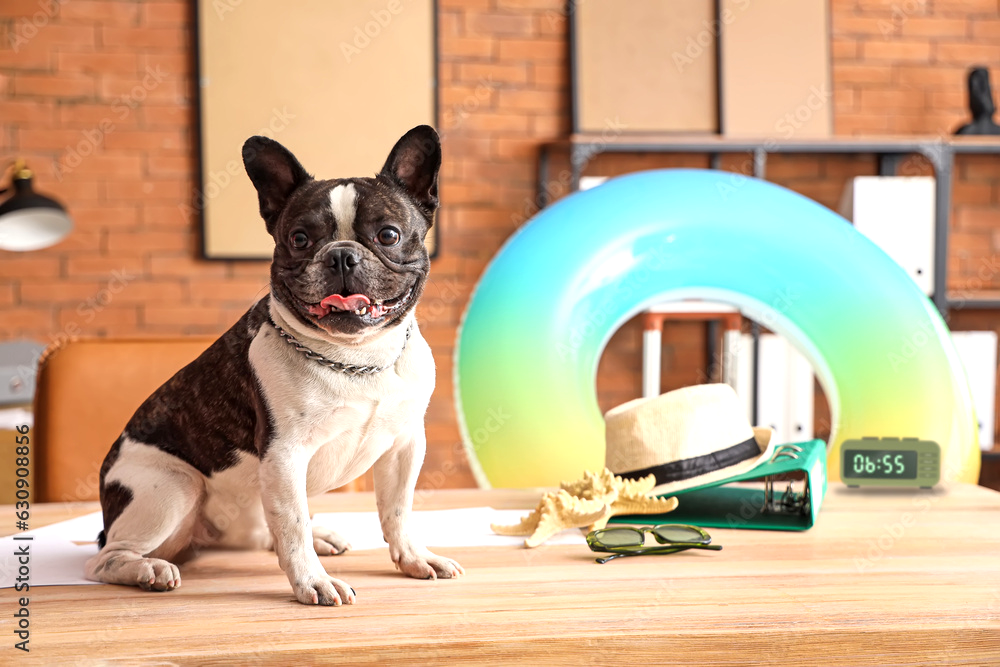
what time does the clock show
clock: 6:55
